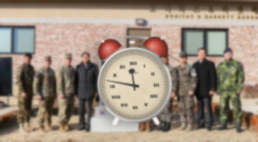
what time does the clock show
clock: 11:47
